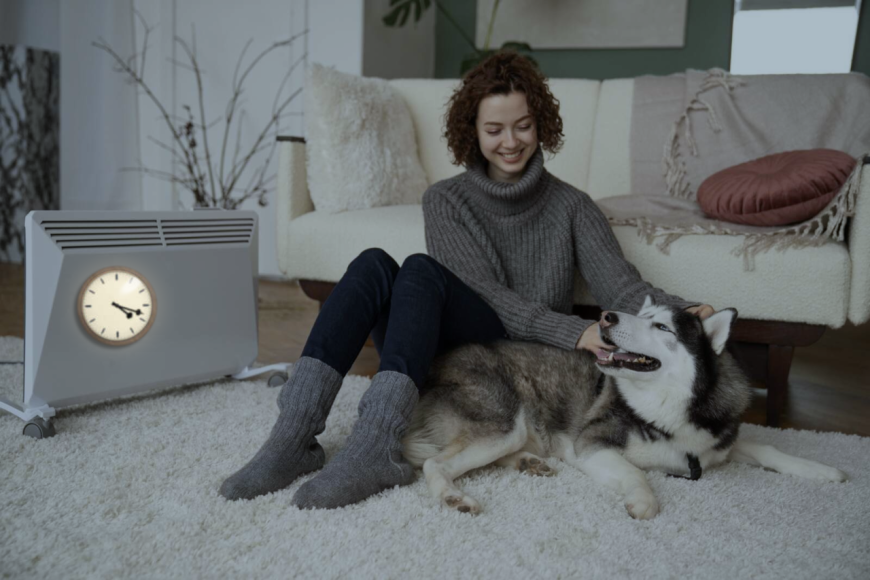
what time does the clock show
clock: 4:18
